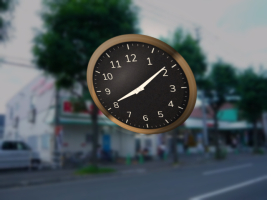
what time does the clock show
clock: 8:09
